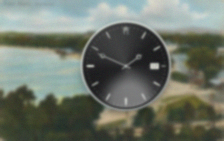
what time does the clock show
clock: 1:49
